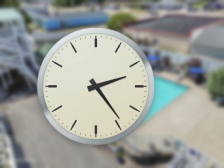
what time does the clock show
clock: 2:24
